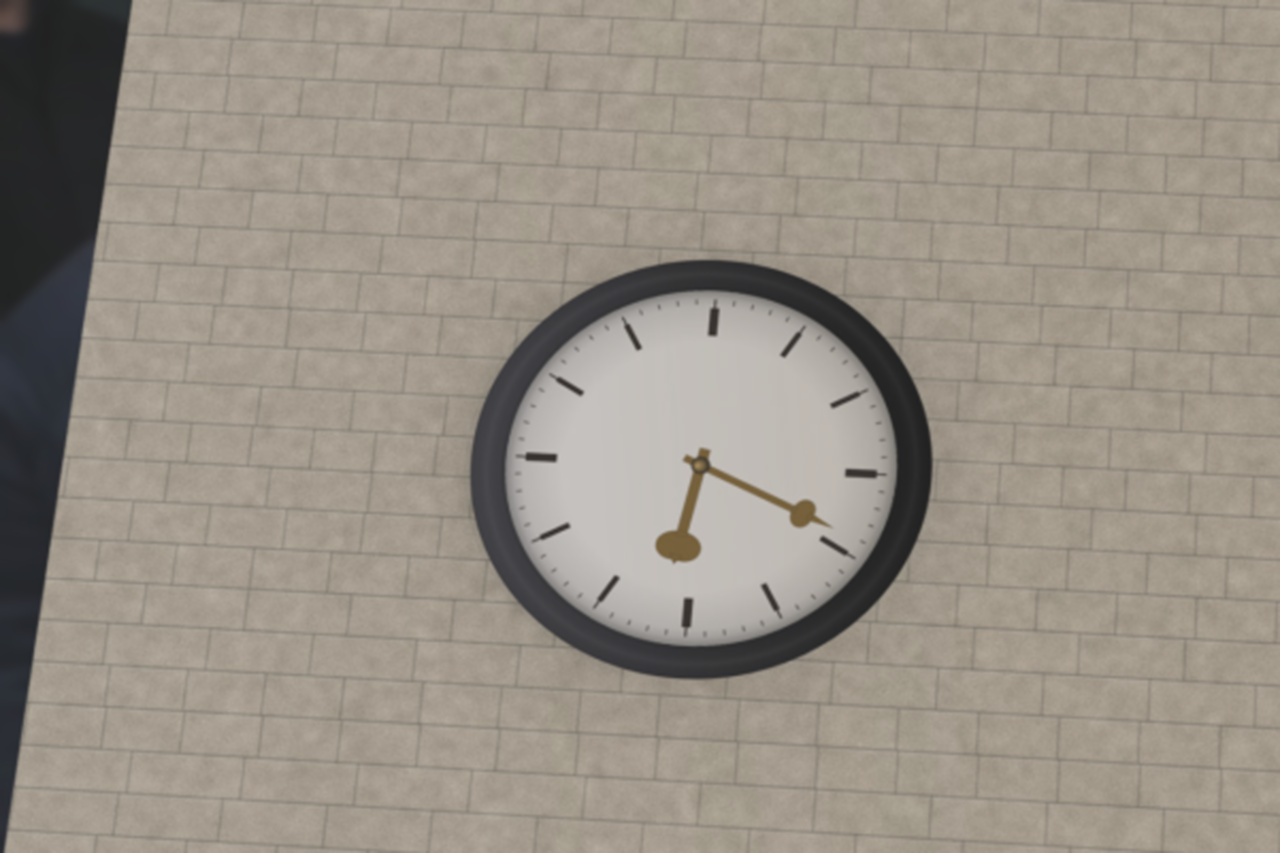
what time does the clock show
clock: 6:19
